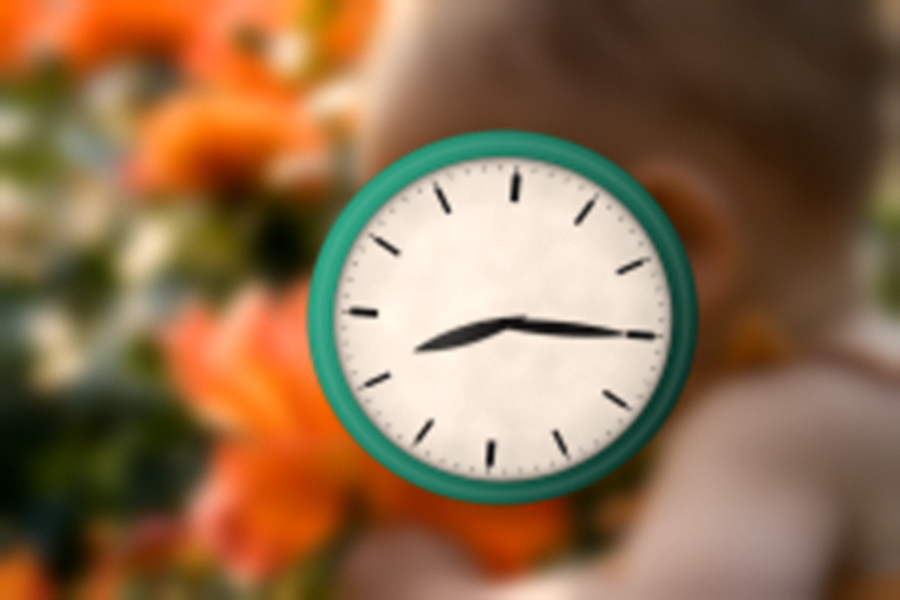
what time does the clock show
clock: 8:15
